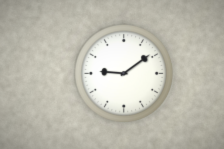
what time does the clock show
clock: 9:09
